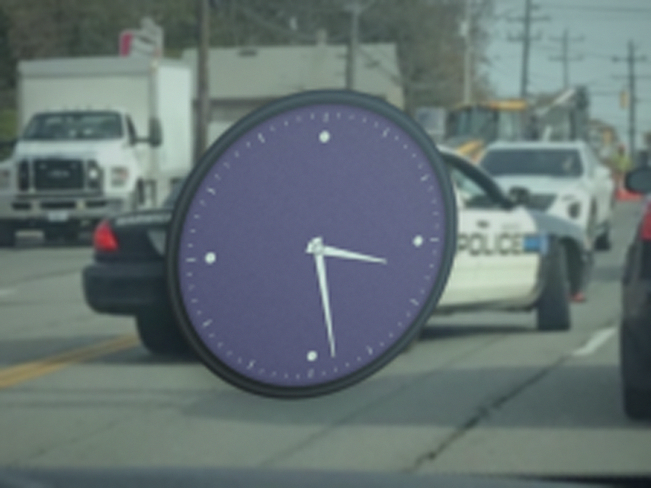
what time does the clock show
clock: 3:28
